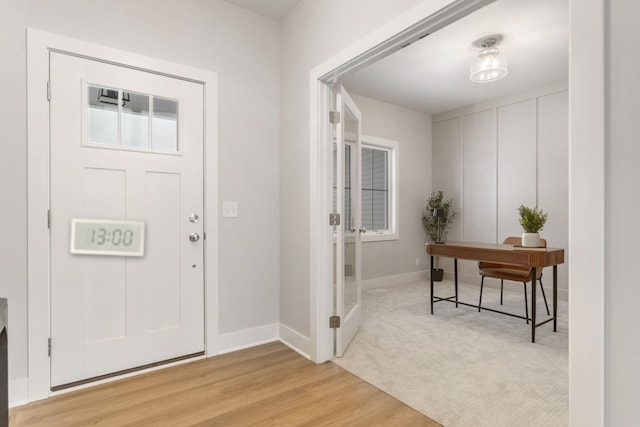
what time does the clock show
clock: 13:00
